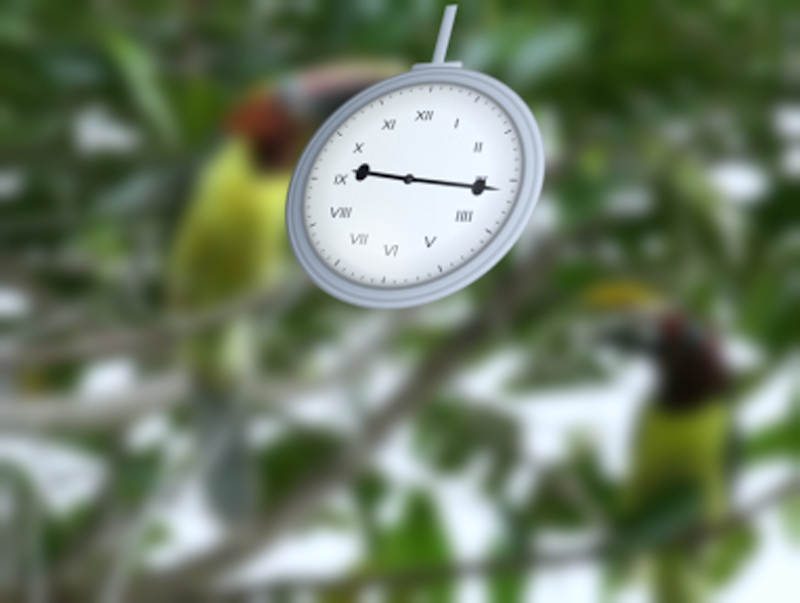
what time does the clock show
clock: 9:16
